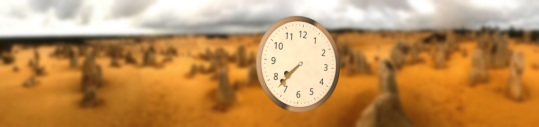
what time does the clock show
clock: 7:37
